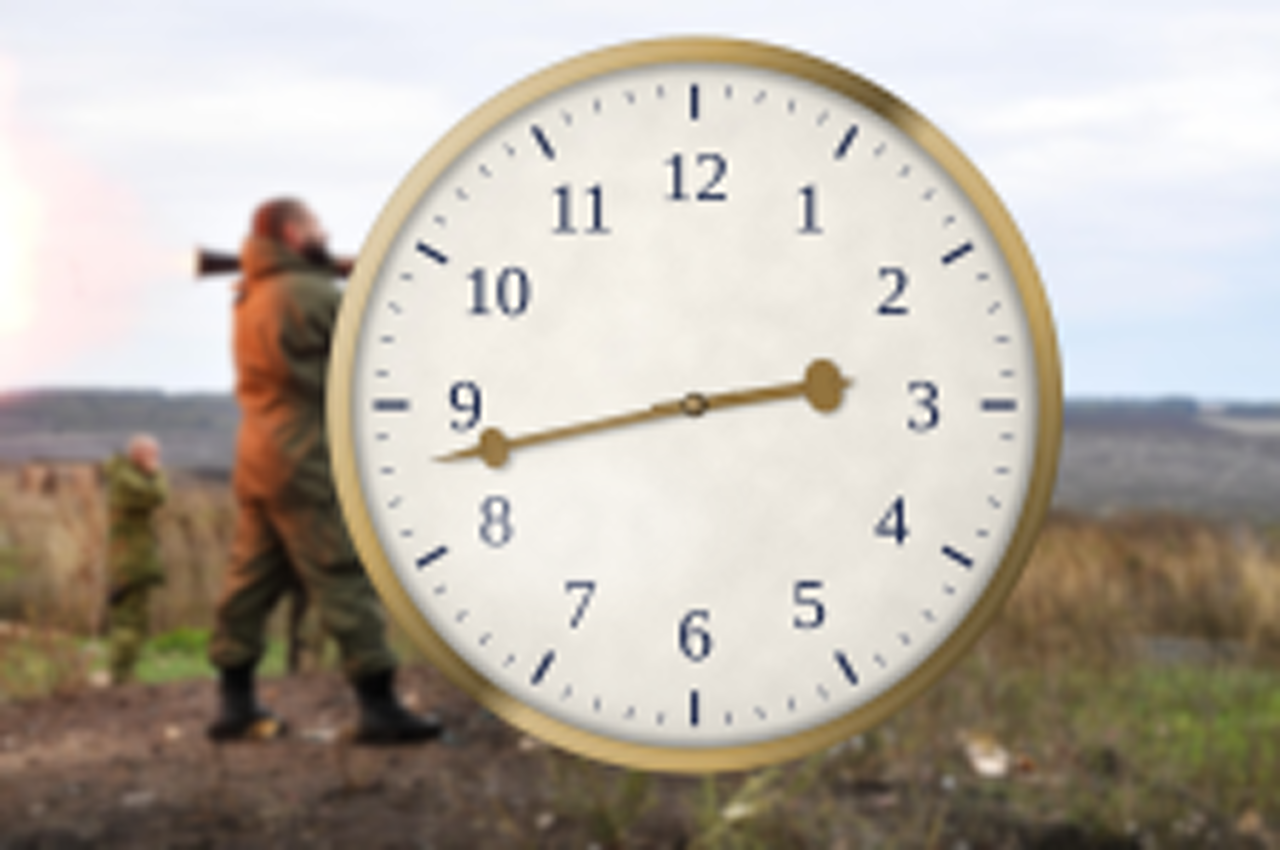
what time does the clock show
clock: 2:43
